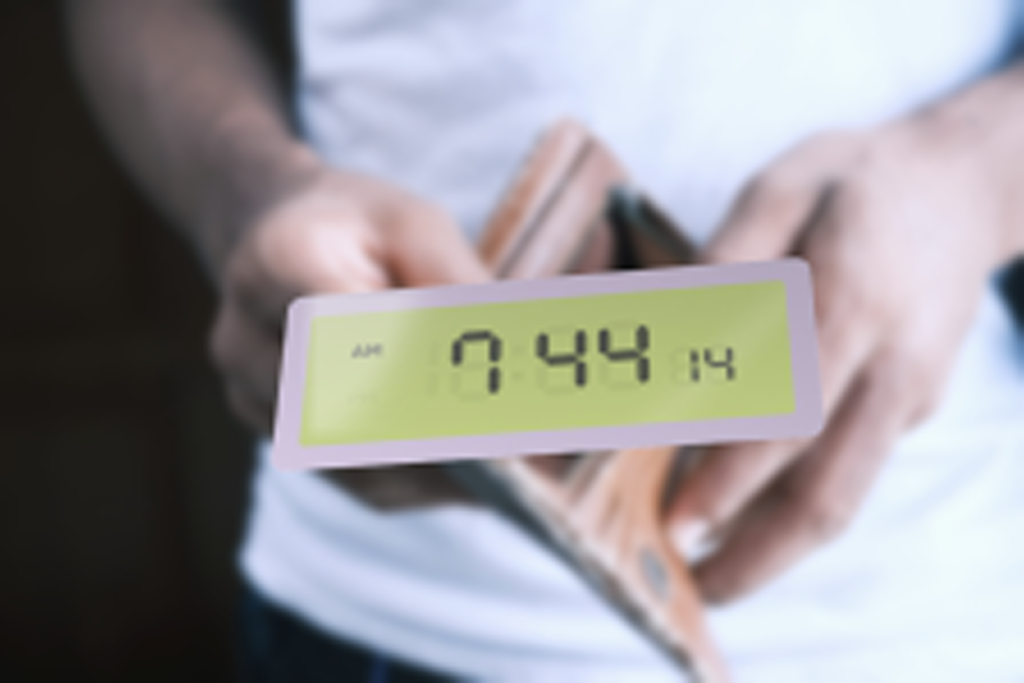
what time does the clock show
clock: 7:44:14
